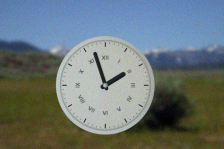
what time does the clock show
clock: 1:57
